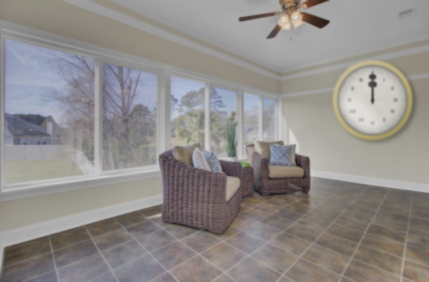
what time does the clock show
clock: 12:00
